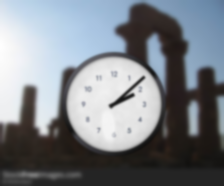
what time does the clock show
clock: 2:08
